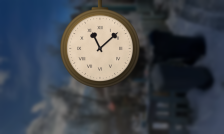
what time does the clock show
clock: 11:08
